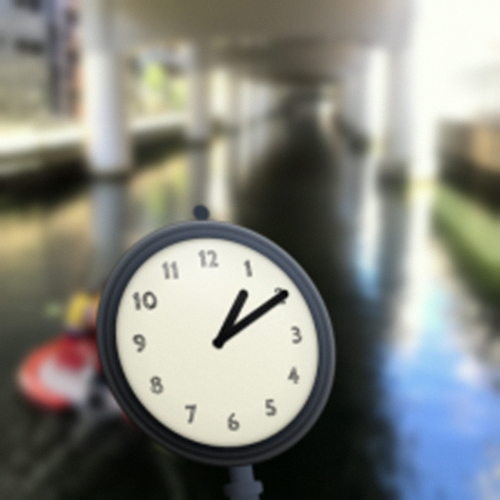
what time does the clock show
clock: 1:10
